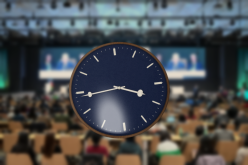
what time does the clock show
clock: 3:44
